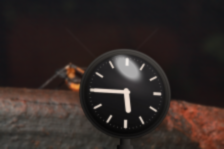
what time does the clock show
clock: 5:45
